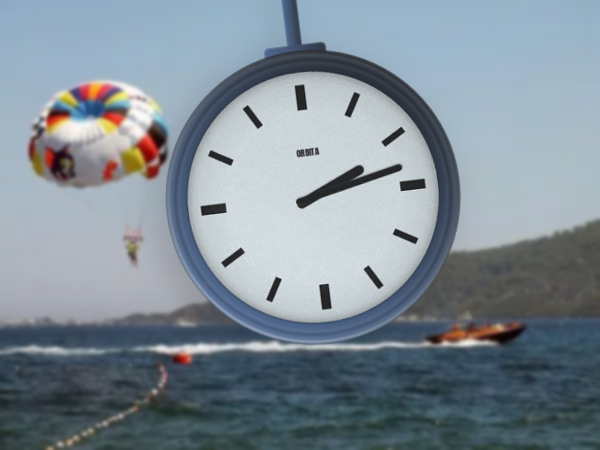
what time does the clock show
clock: 2:13
